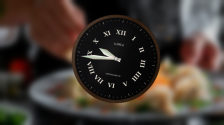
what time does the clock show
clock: 9:44
